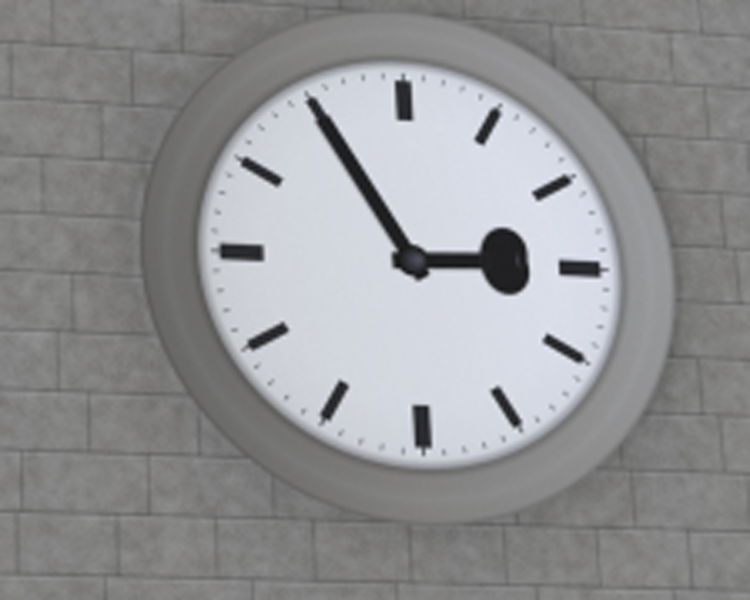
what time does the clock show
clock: 2:55
